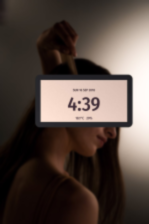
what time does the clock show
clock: 4:39
